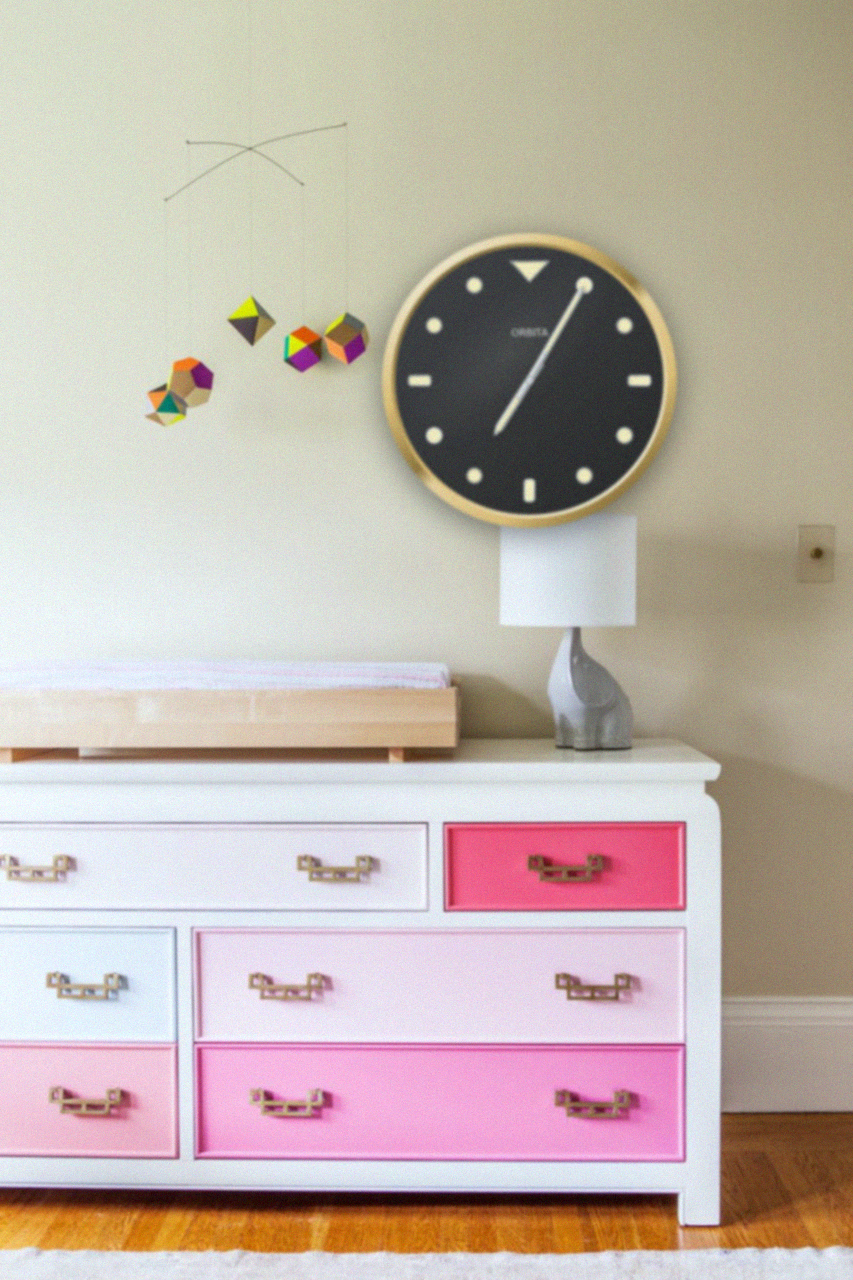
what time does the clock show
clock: 7:05
